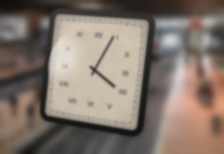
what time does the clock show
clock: 4:04
